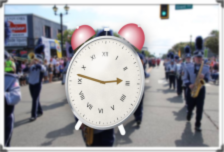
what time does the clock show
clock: 2:47
